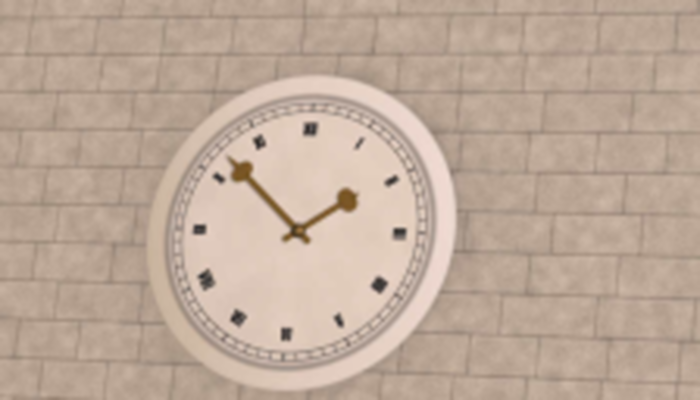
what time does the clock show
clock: 1:52
